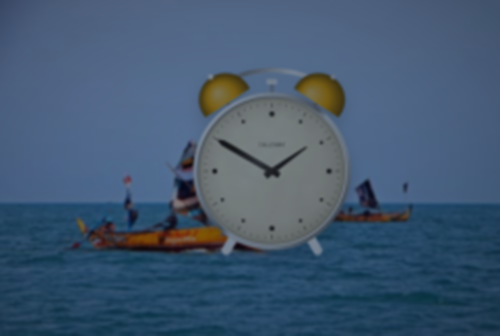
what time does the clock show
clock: 1:50
